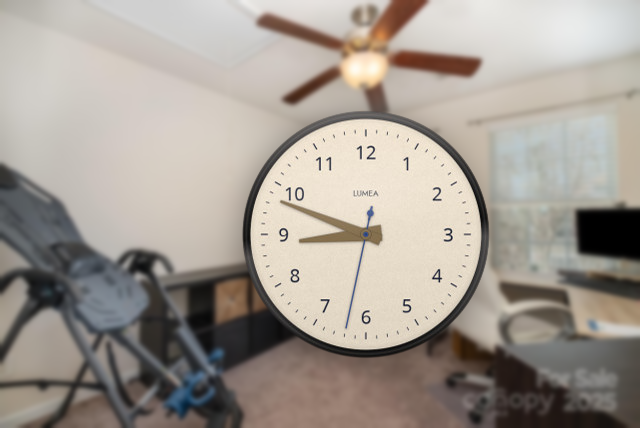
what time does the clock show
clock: 8:48:32
